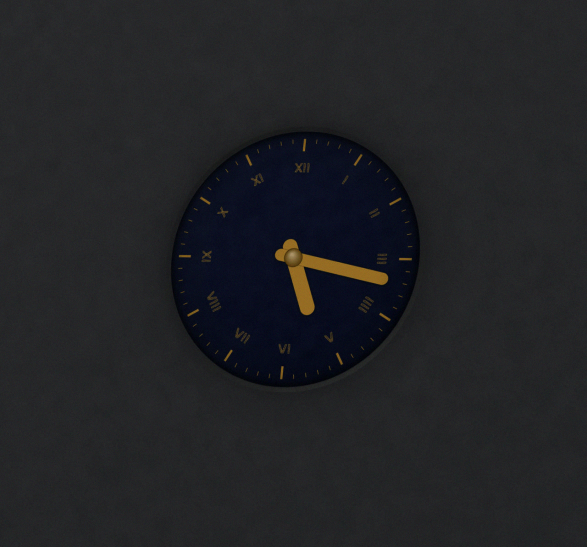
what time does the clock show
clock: 5:17
